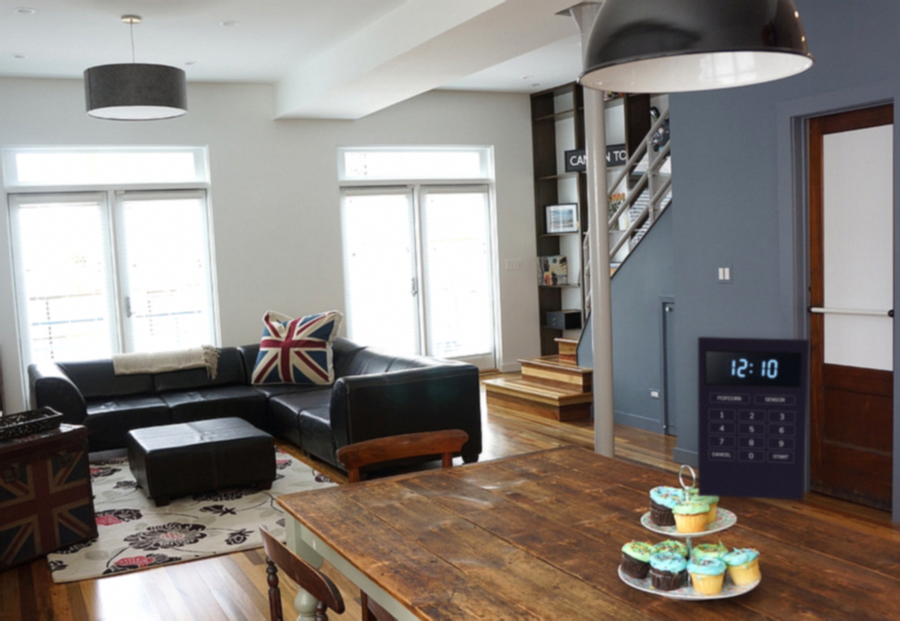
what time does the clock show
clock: 12:10
